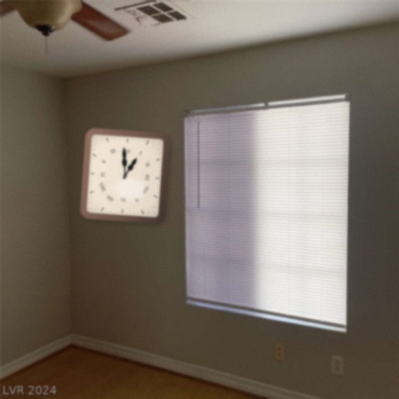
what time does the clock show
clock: 12:59
